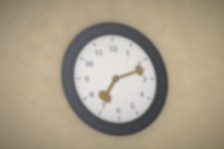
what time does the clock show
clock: 7:12
